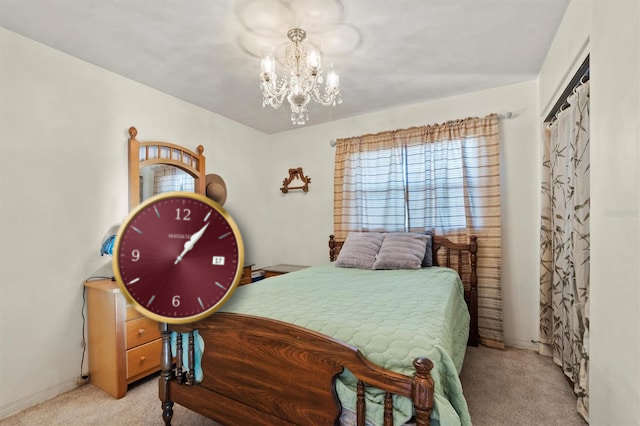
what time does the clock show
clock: 1:06
